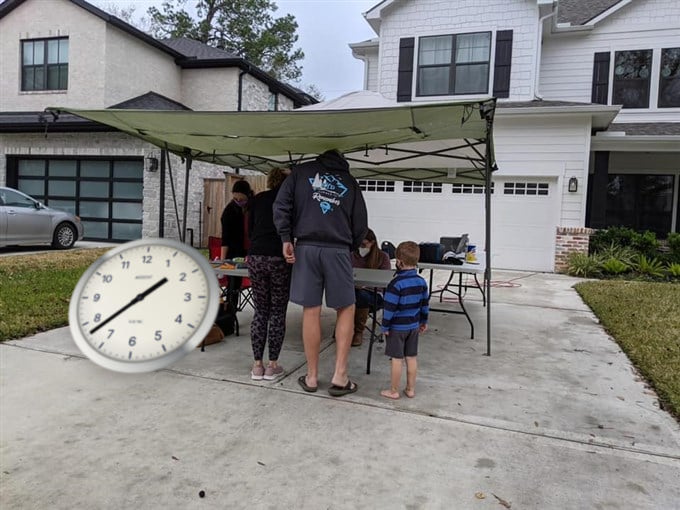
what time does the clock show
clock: 1:38
